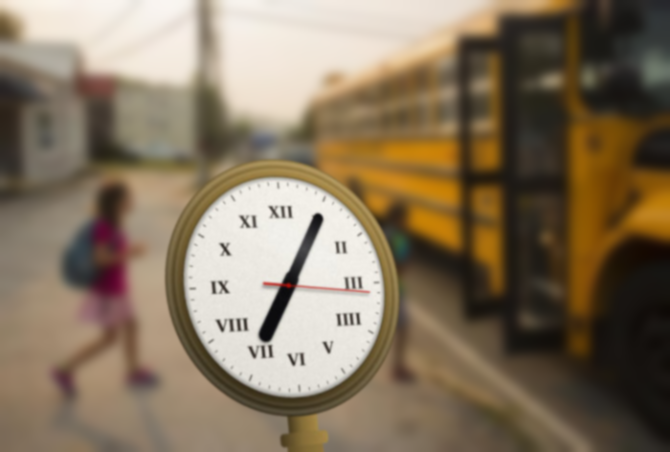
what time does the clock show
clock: 7:05:16
